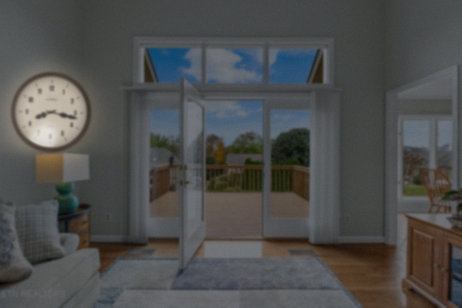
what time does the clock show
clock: 8:17
